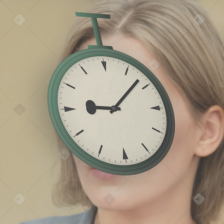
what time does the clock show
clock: 9:08
